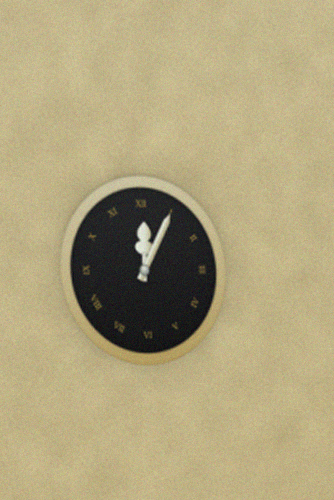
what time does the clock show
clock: 12:05
